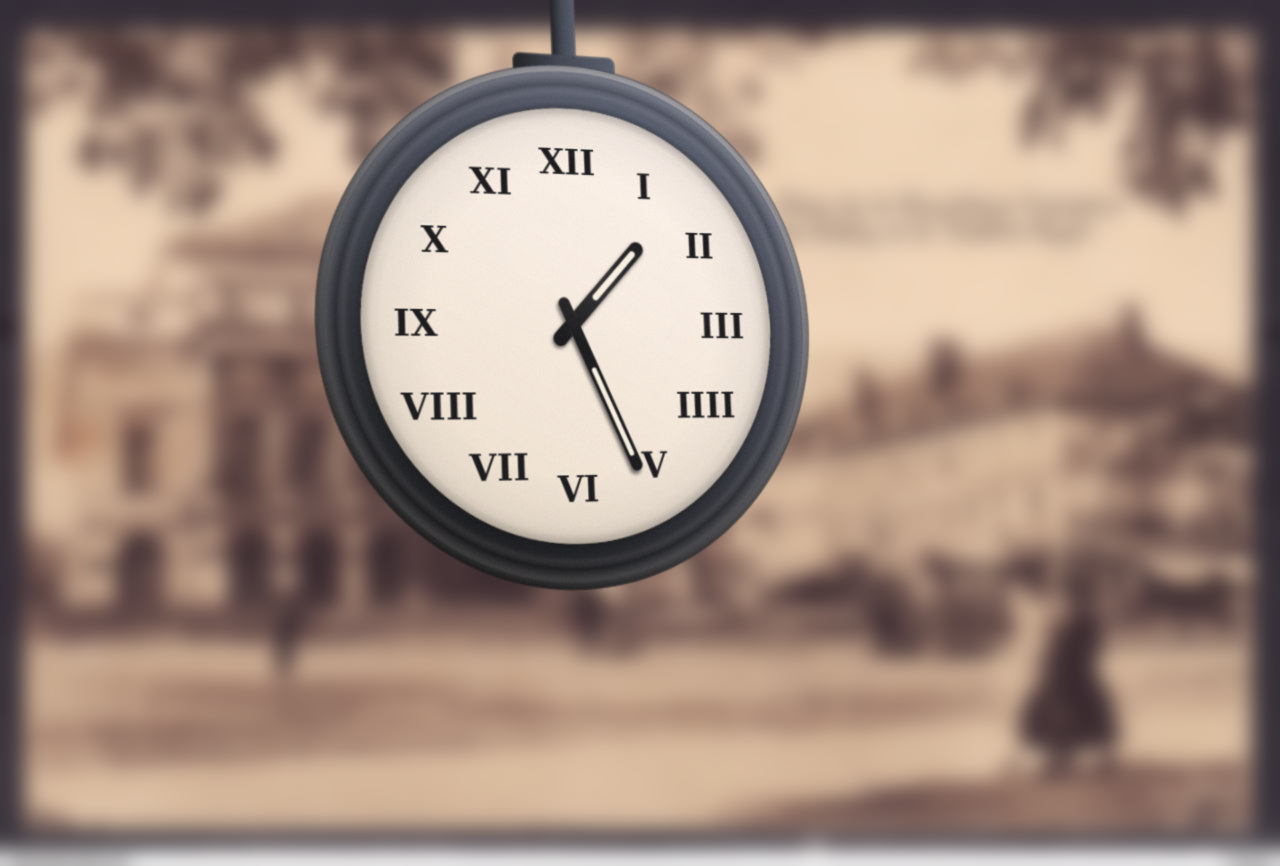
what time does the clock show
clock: 1:26
